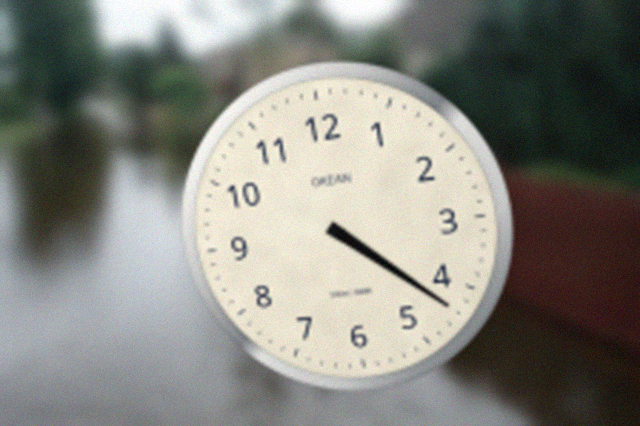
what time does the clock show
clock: 4:22
